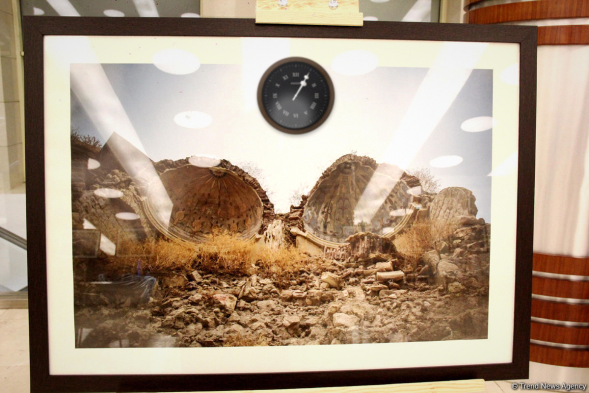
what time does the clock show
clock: 1:05
